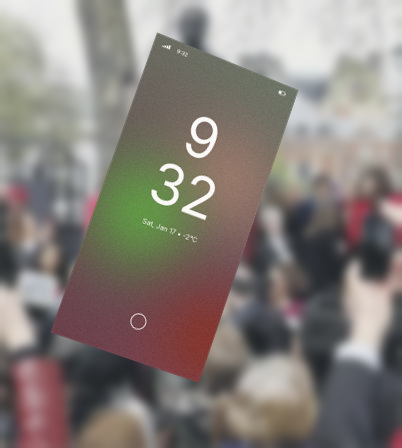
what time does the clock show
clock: 9:32
